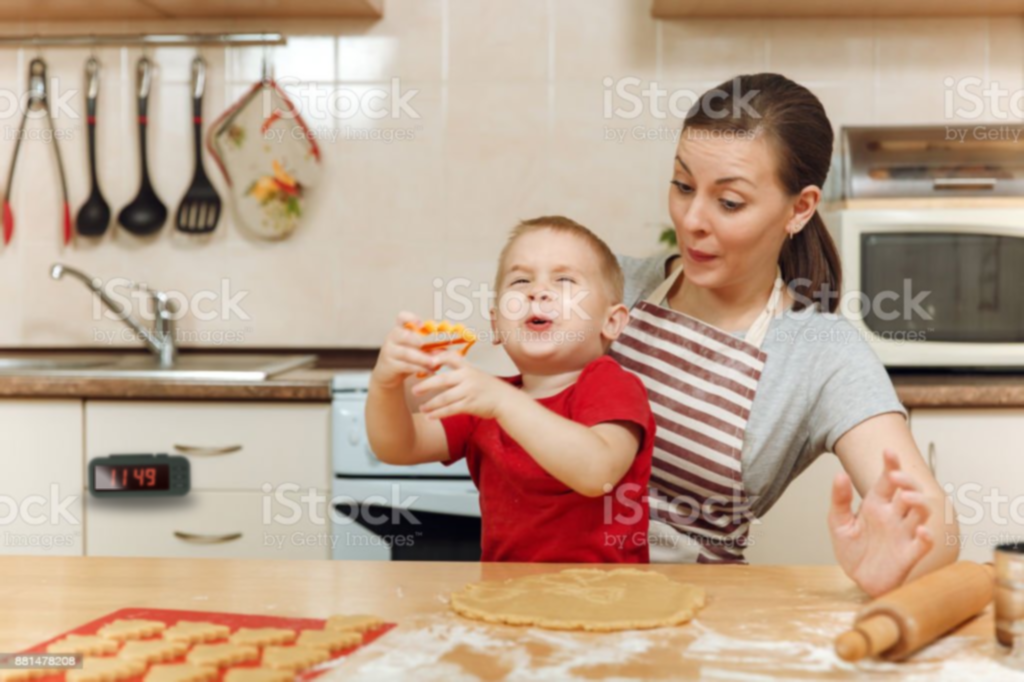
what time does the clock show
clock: 11:49
